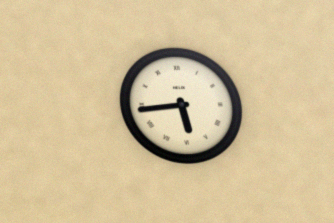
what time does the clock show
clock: 5:44
